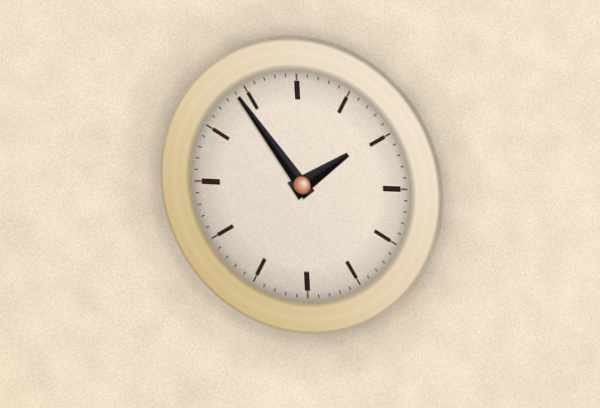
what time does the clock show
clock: 1:54
